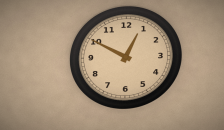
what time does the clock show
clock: 12:50
